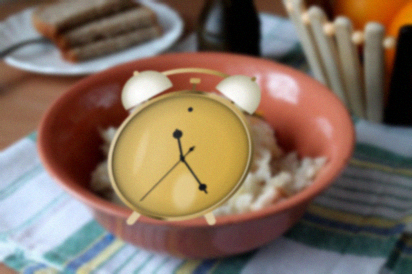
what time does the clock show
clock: 11:23:36
